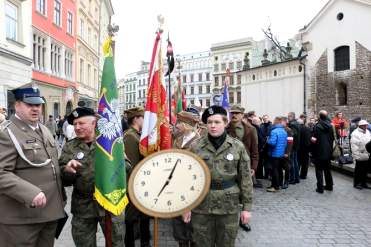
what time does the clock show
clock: 7:04
